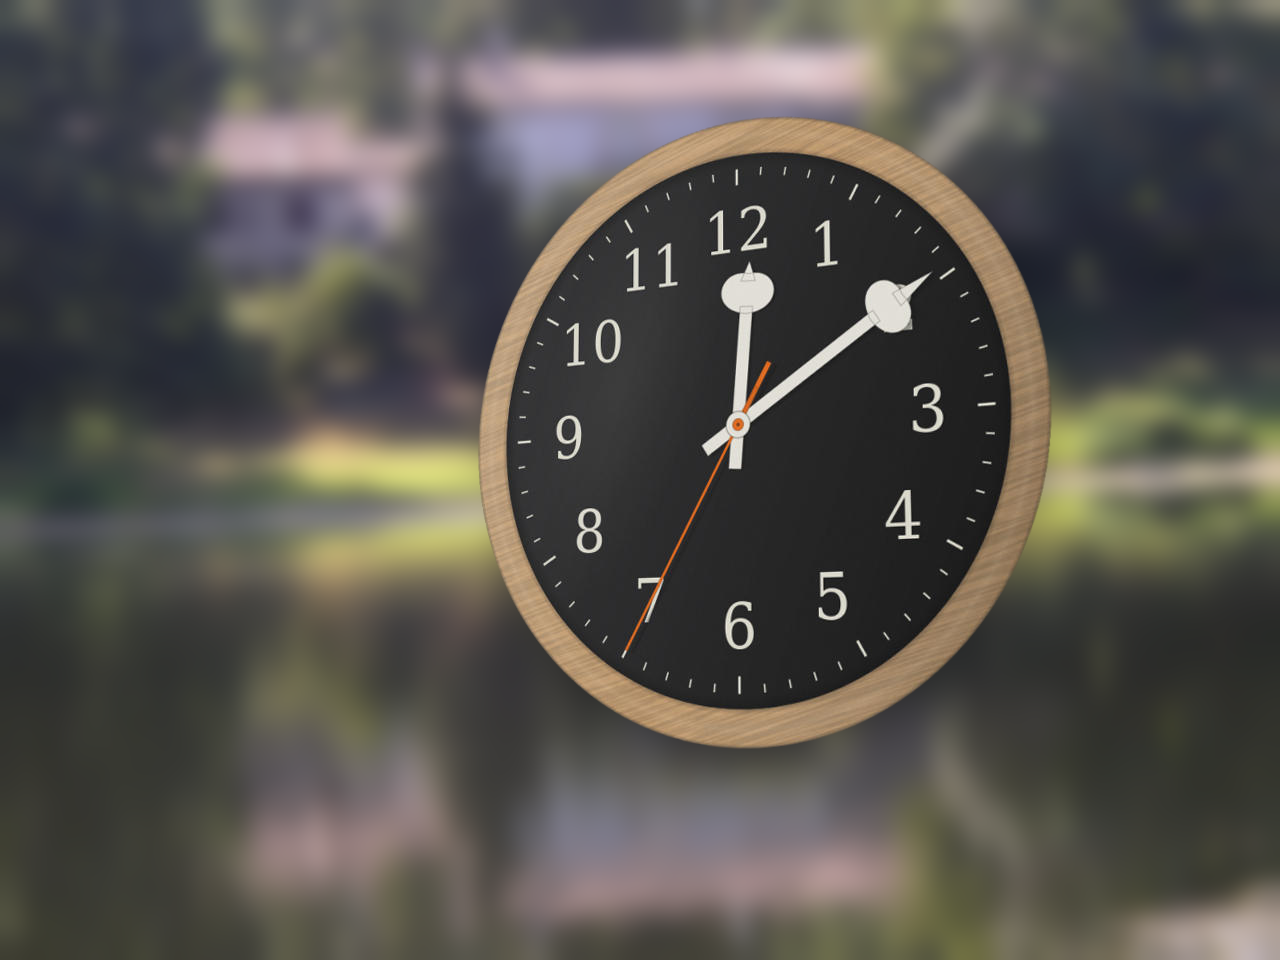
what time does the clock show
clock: 12:09:35
